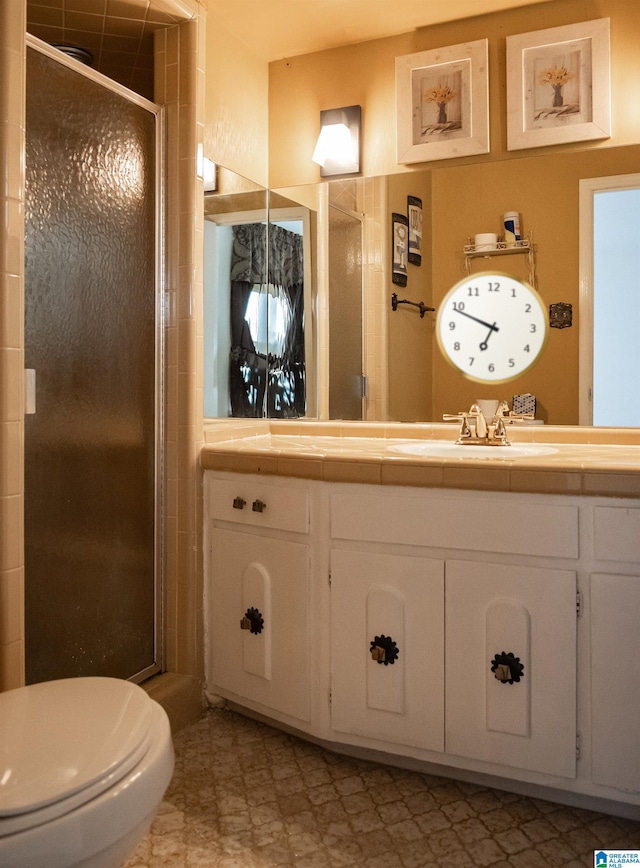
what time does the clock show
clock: 6:49
